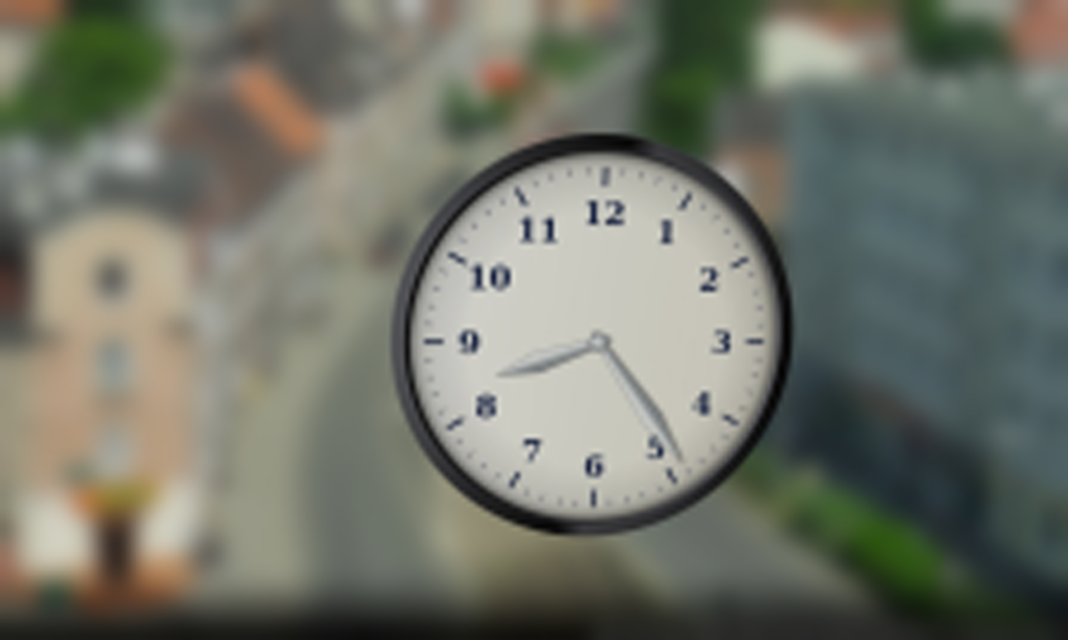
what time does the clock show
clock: 8:24
